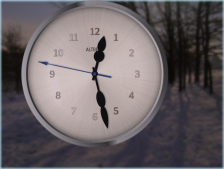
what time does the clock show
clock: 12:27:47
